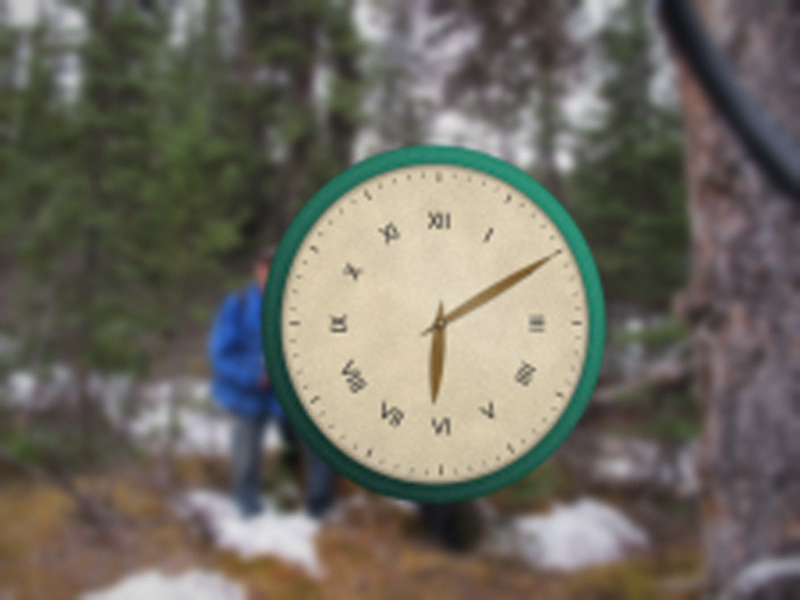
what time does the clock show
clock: 6:10
